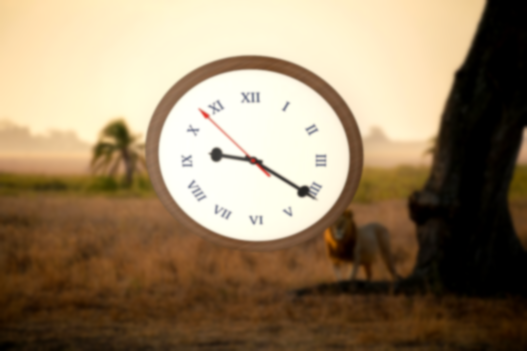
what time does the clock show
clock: 9:20:53
